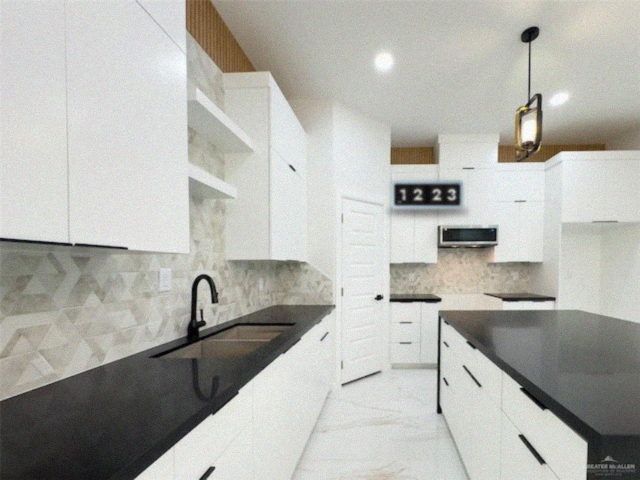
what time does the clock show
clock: 12:23
